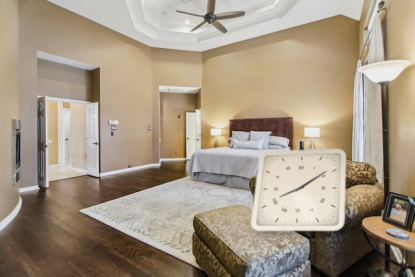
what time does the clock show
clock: 8:09
